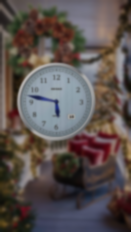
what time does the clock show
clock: 5:47
